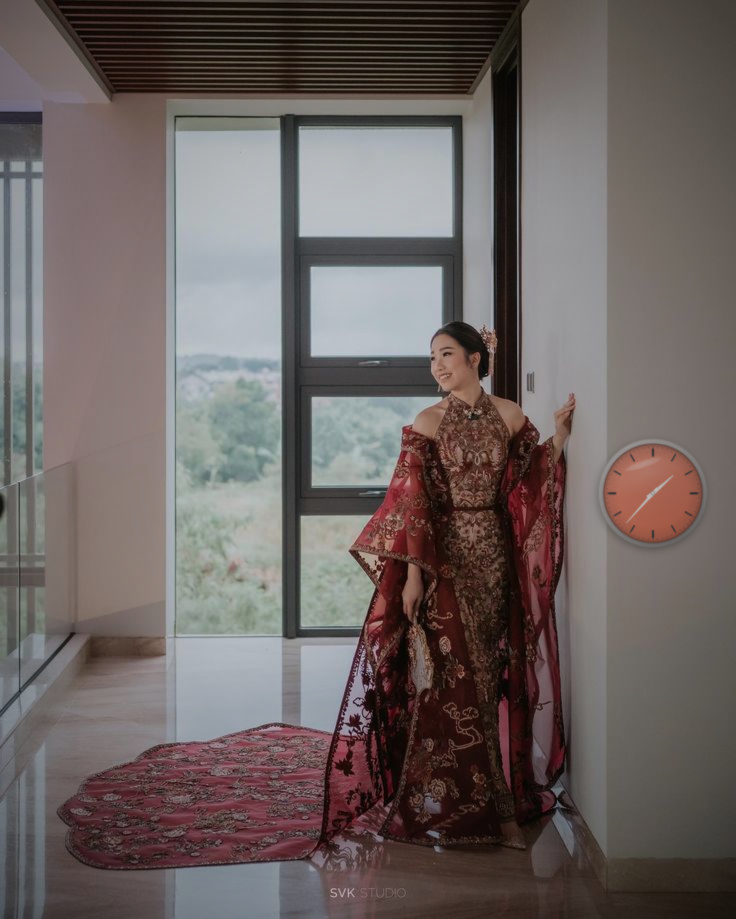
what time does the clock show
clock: 1:37
